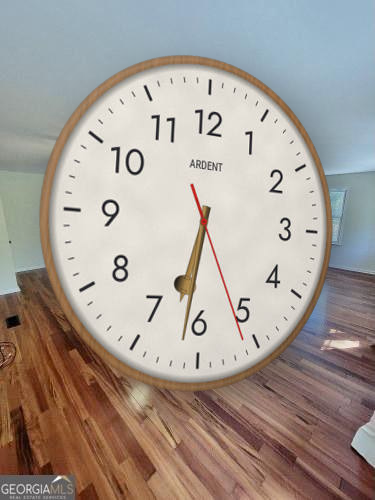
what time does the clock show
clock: 6:31:26
